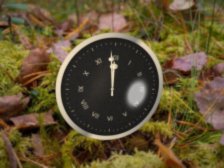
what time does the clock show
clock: 11:59
